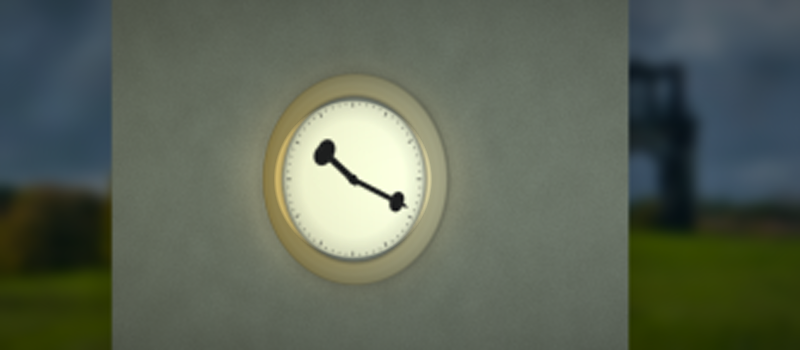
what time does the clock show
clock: 10:19
